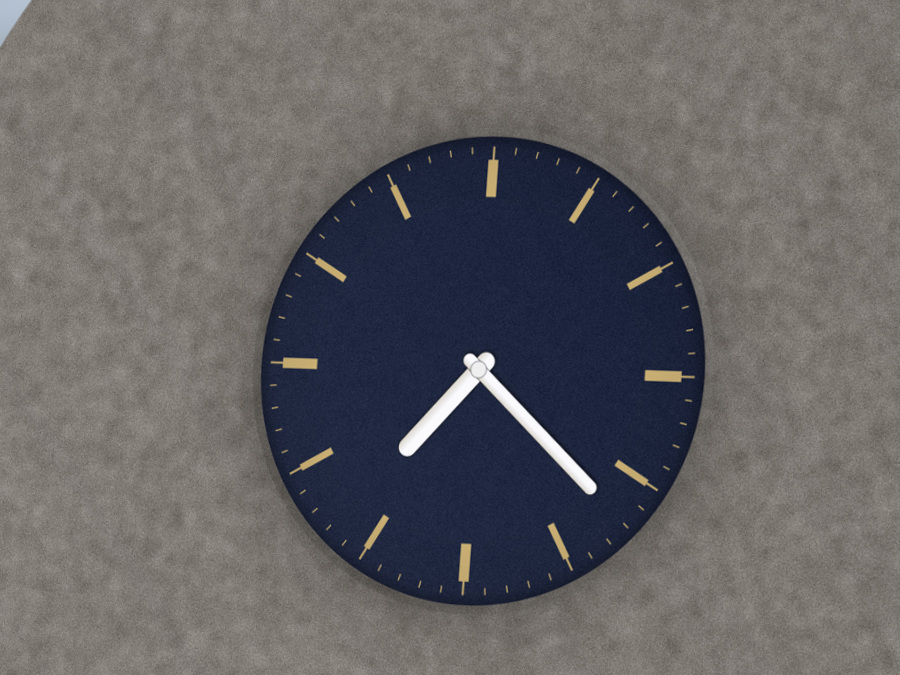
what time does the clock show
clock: 7:22
